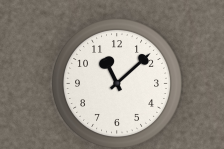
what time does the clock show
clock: 11:08
